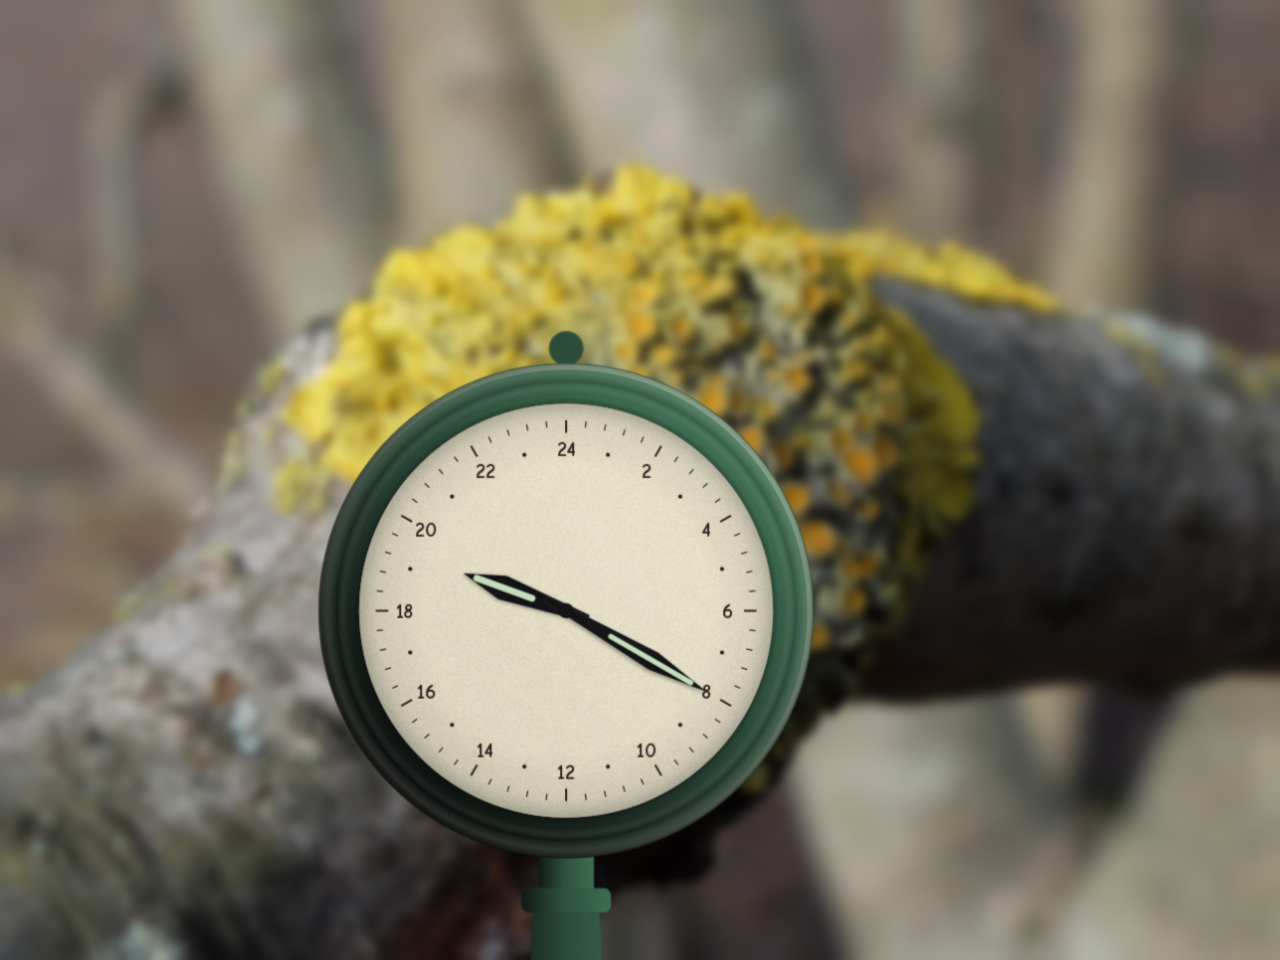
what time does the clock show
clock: 19:20
